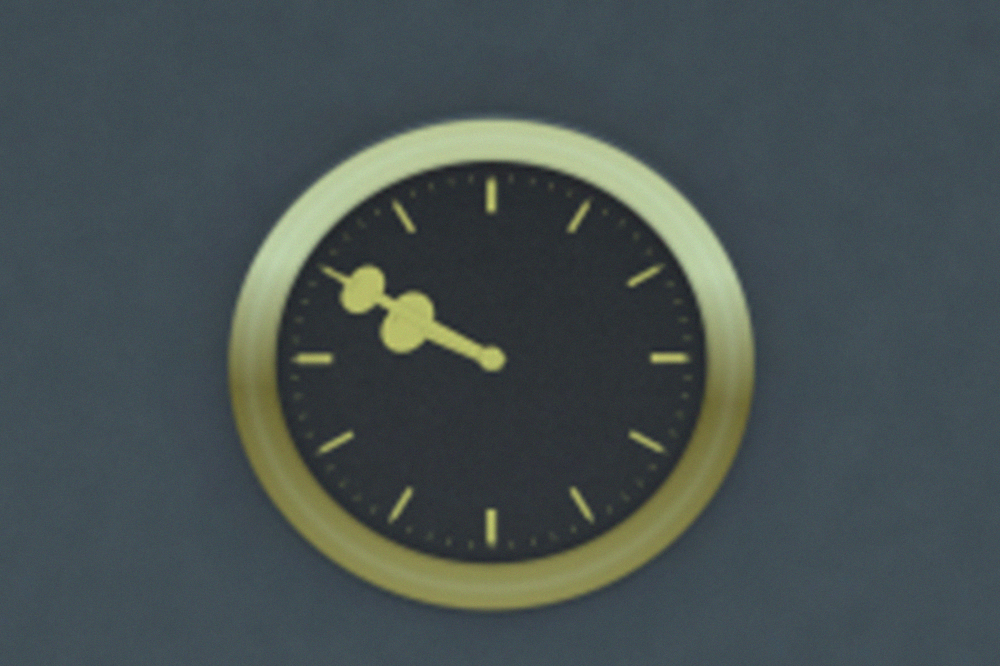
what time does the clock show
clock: 9:50
